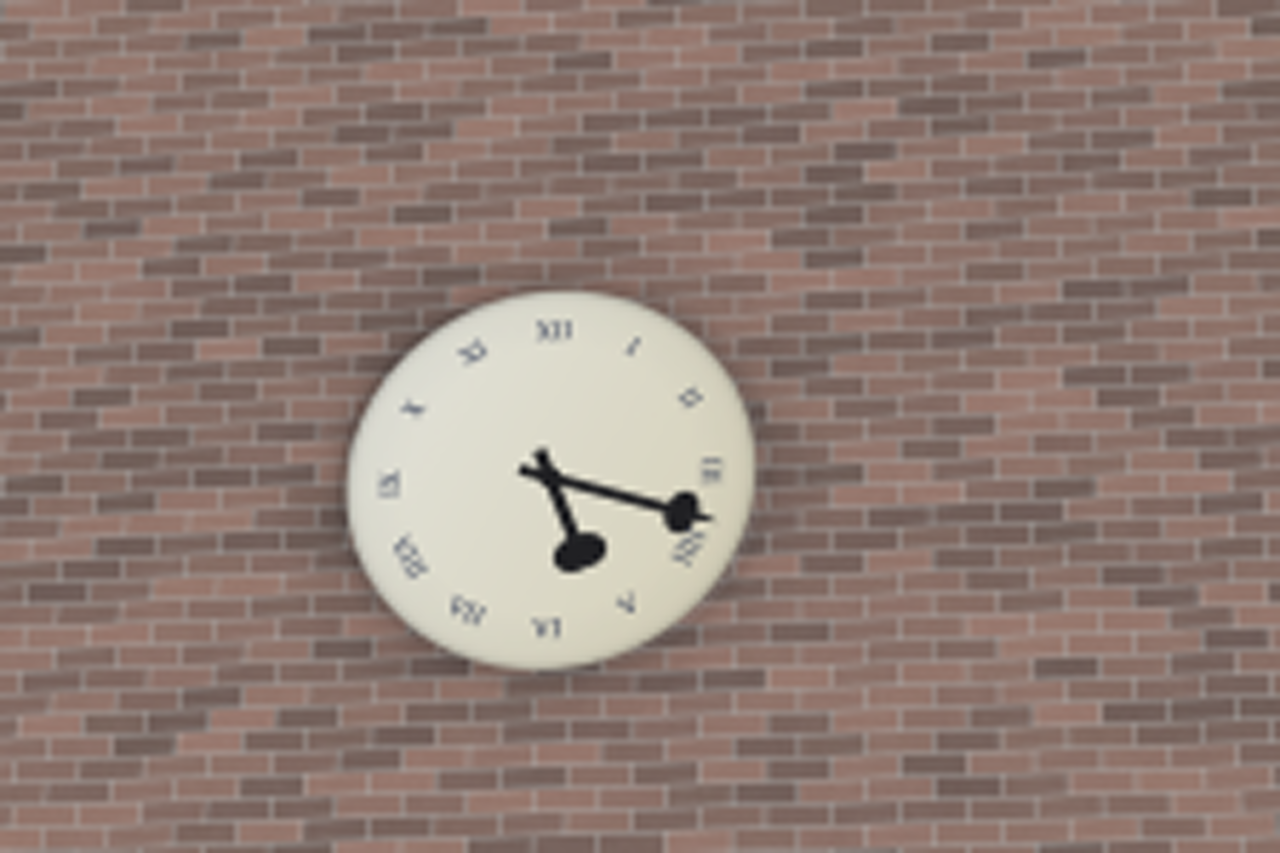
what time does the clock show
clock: 5:18
